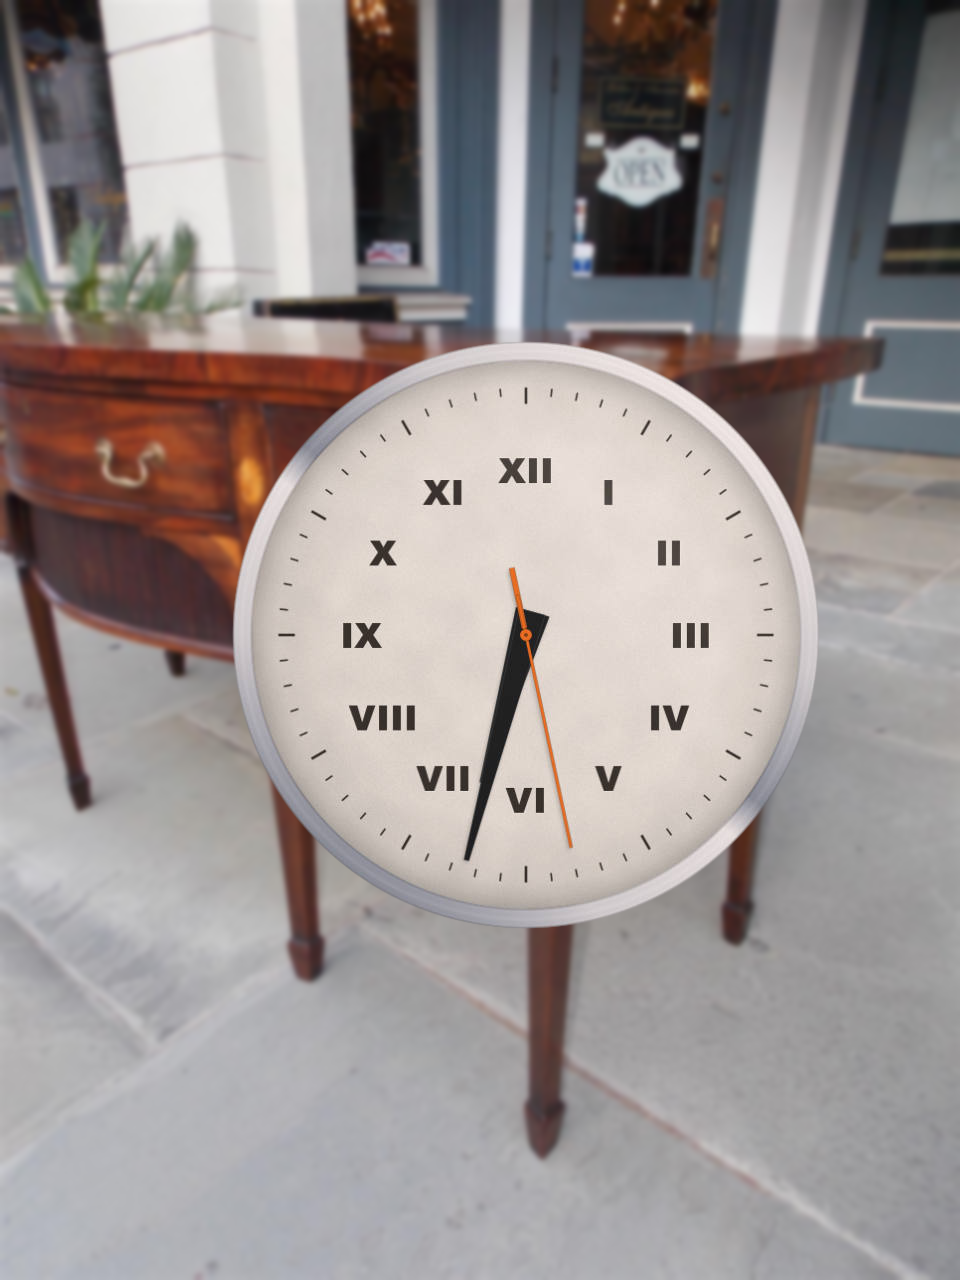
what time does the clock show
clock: 6:32:28
